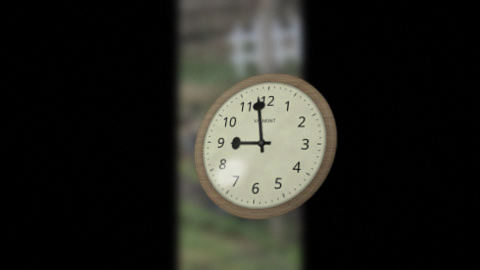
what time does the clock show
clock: 8:58
